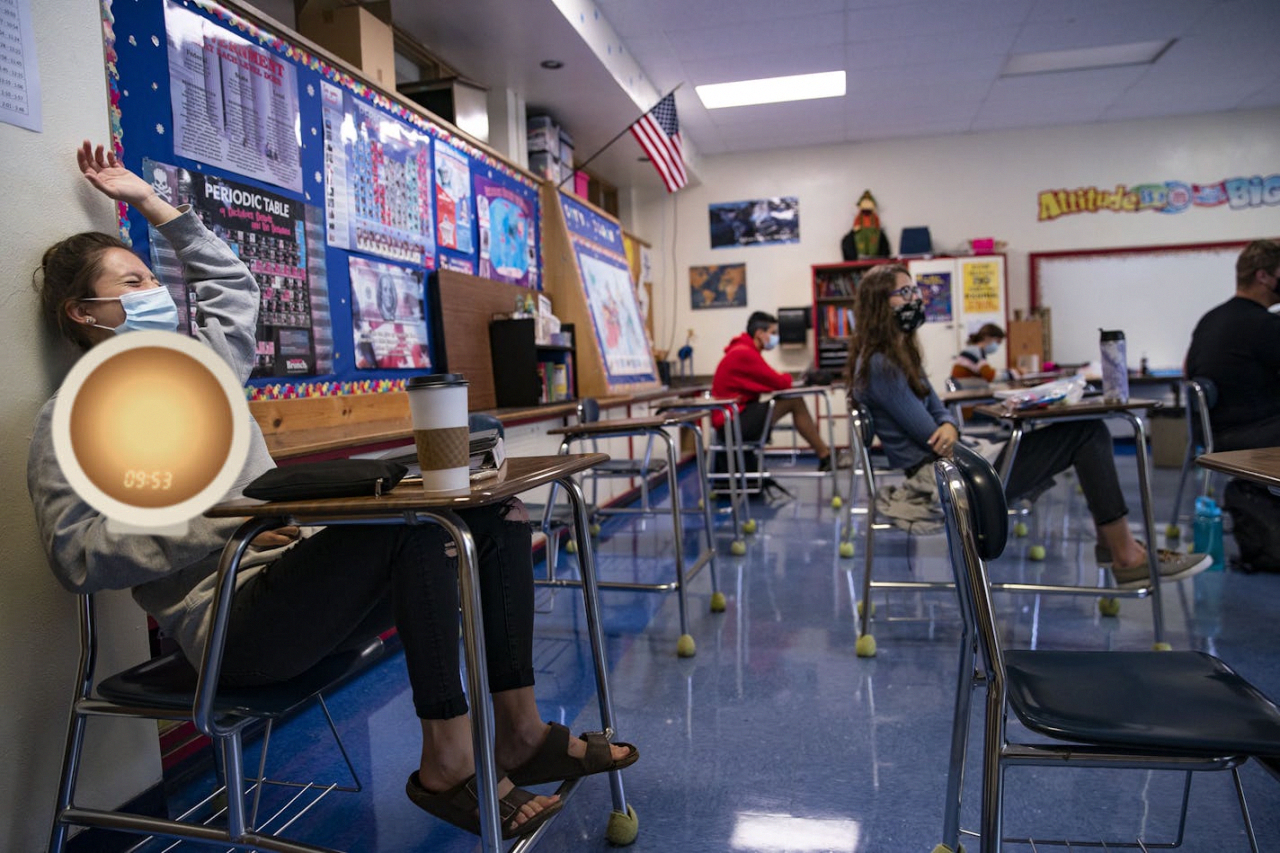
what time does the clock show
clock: 9:53
